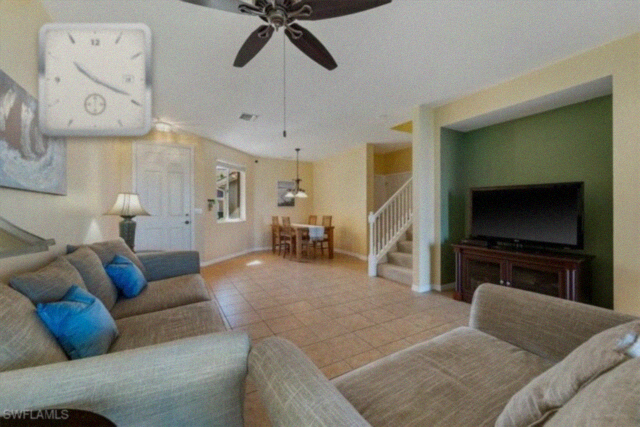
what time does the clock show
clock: 10:19
